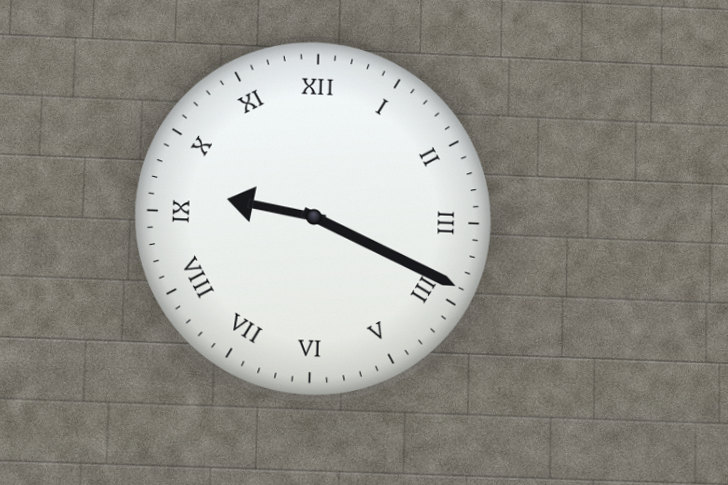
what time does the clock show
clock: 9:19
